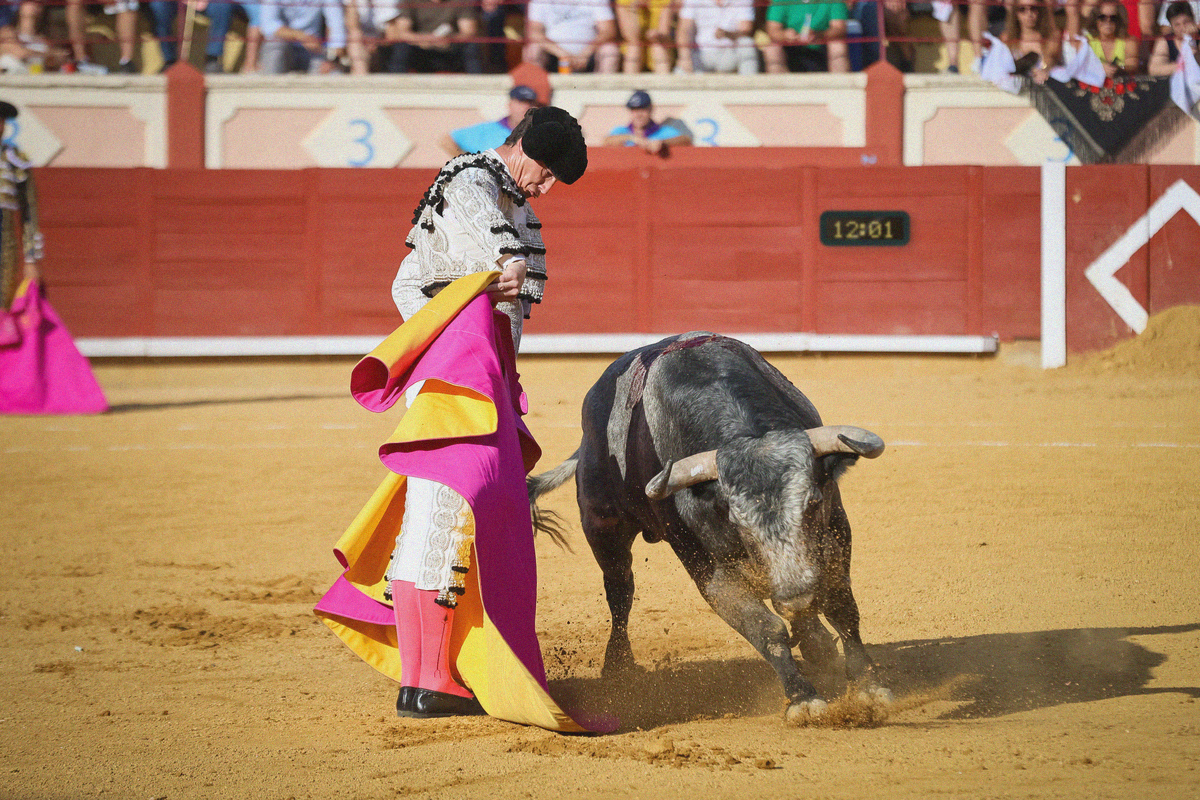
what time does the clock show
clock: 12:01
